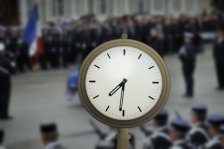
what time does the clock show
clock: 7:31
